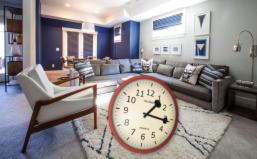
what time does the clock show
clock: 1:16
